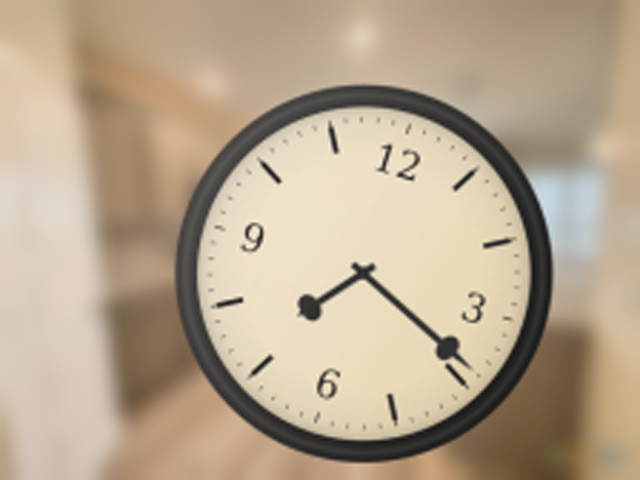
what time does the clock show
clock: 7:19
